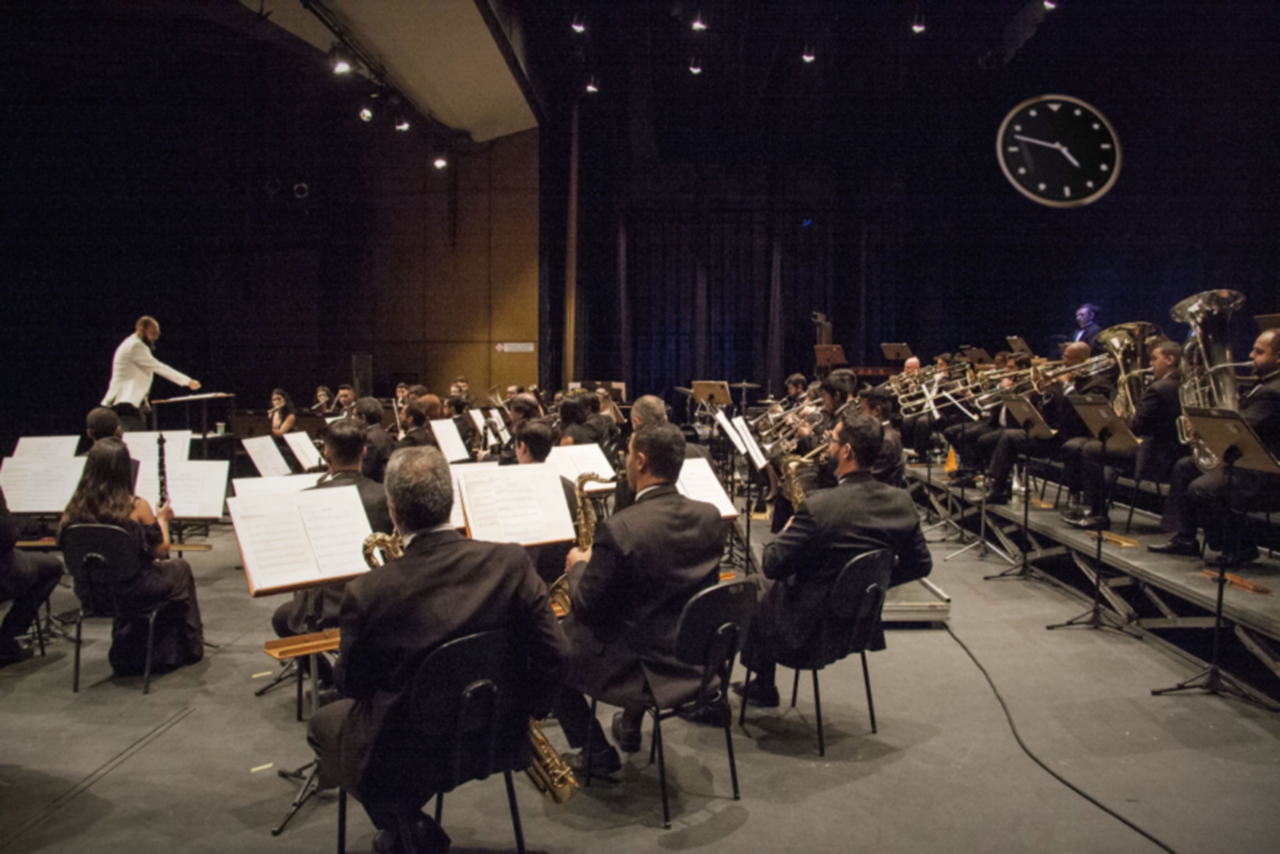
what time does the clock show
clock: 4:48
